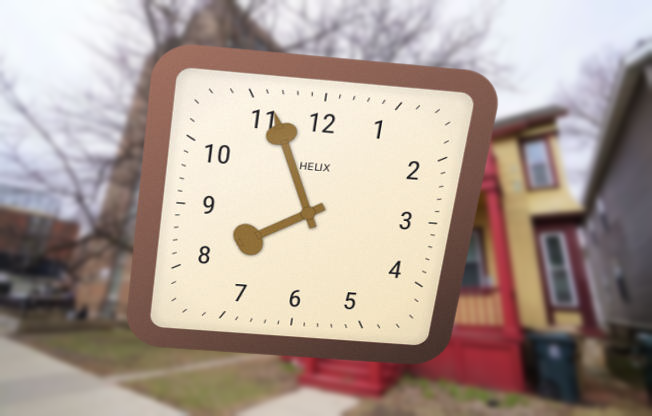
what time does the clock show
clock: 7:56
